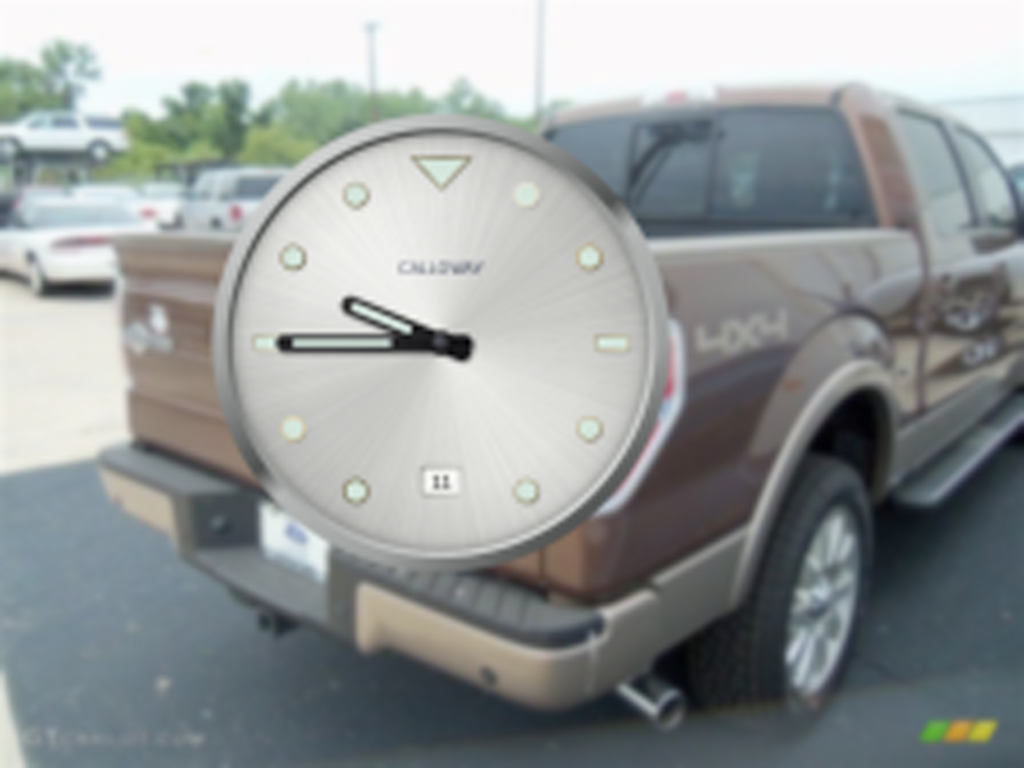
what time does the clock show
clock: 9:45
